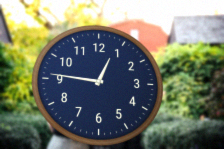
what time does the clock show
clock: 12:46
